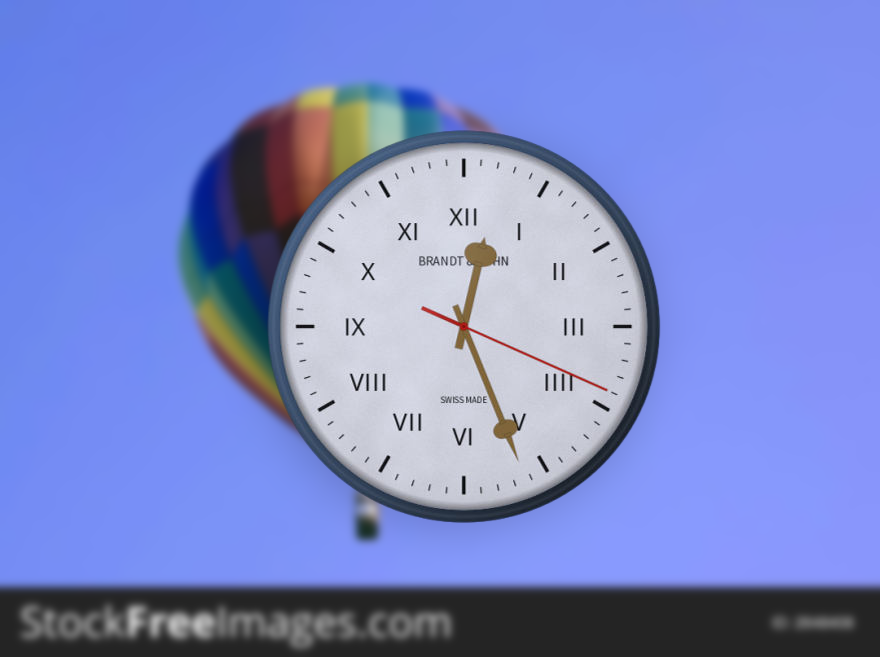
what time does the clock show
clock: 12:26:19
